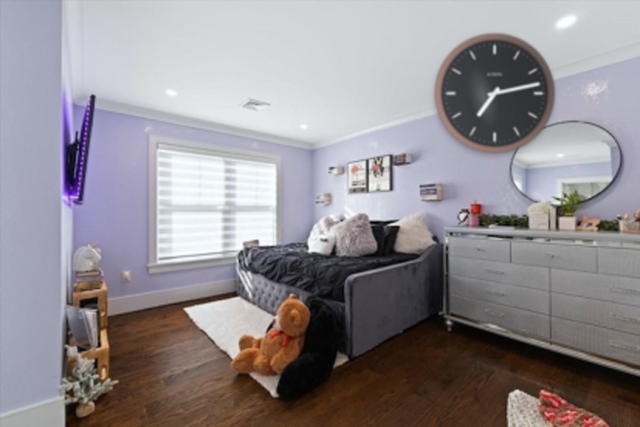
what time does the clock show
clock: 7:13
